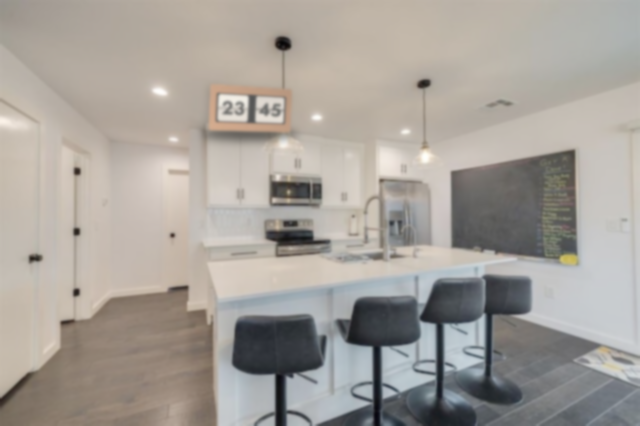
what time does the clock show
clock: 23:45
